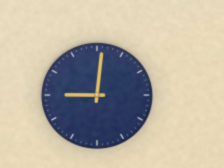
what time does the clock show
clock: 9:01
